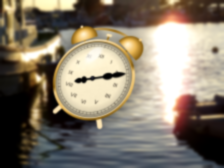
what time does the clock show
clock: 8:11
